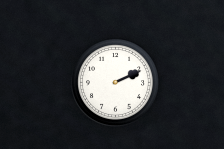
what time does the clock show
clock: 2:11
